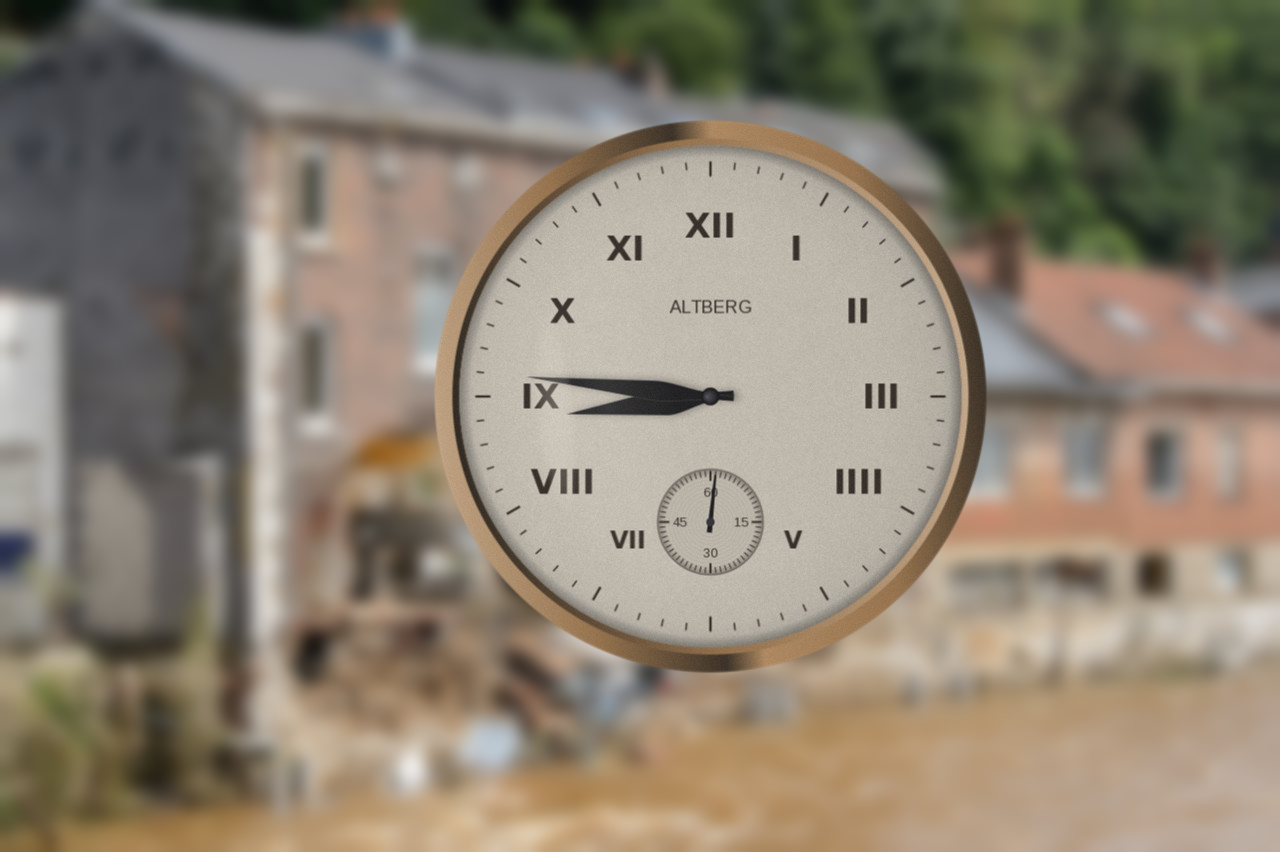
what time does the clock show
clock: 8:46:01
